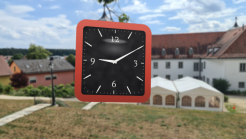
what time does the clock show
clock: 9:10
